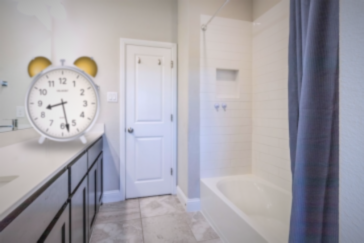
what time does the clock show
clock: 8:28
